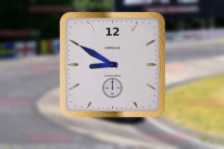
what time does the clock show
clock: 8:50
